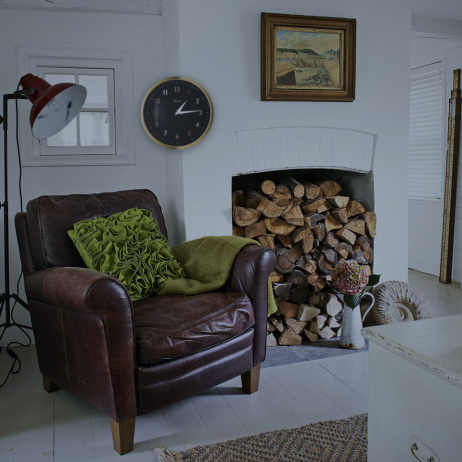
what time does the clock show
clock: 1:14
